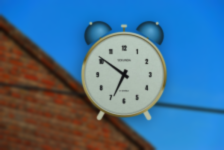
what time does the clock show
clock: 6:51
